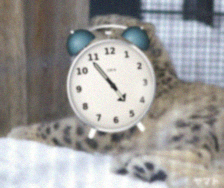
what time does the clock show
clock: 4:54
